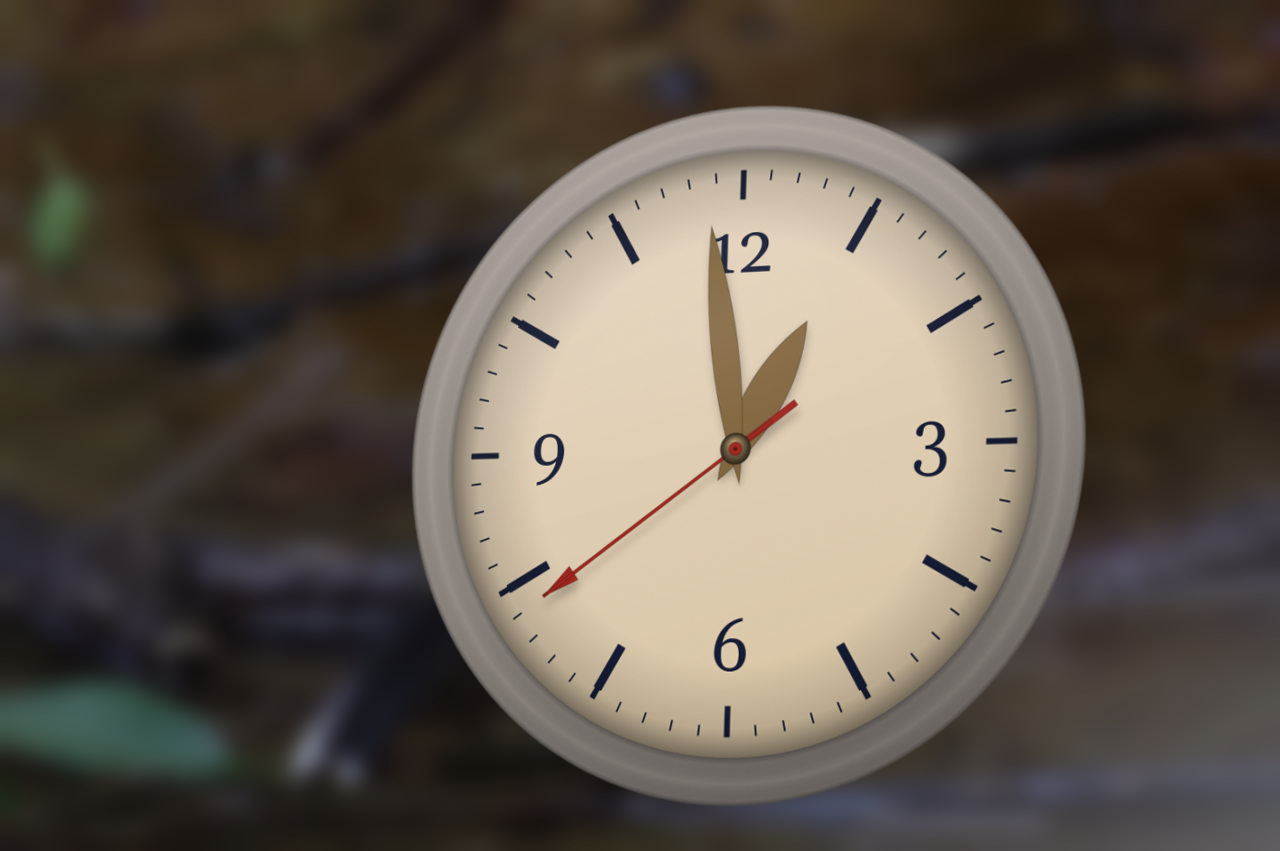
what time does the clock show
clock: 12:58:39
